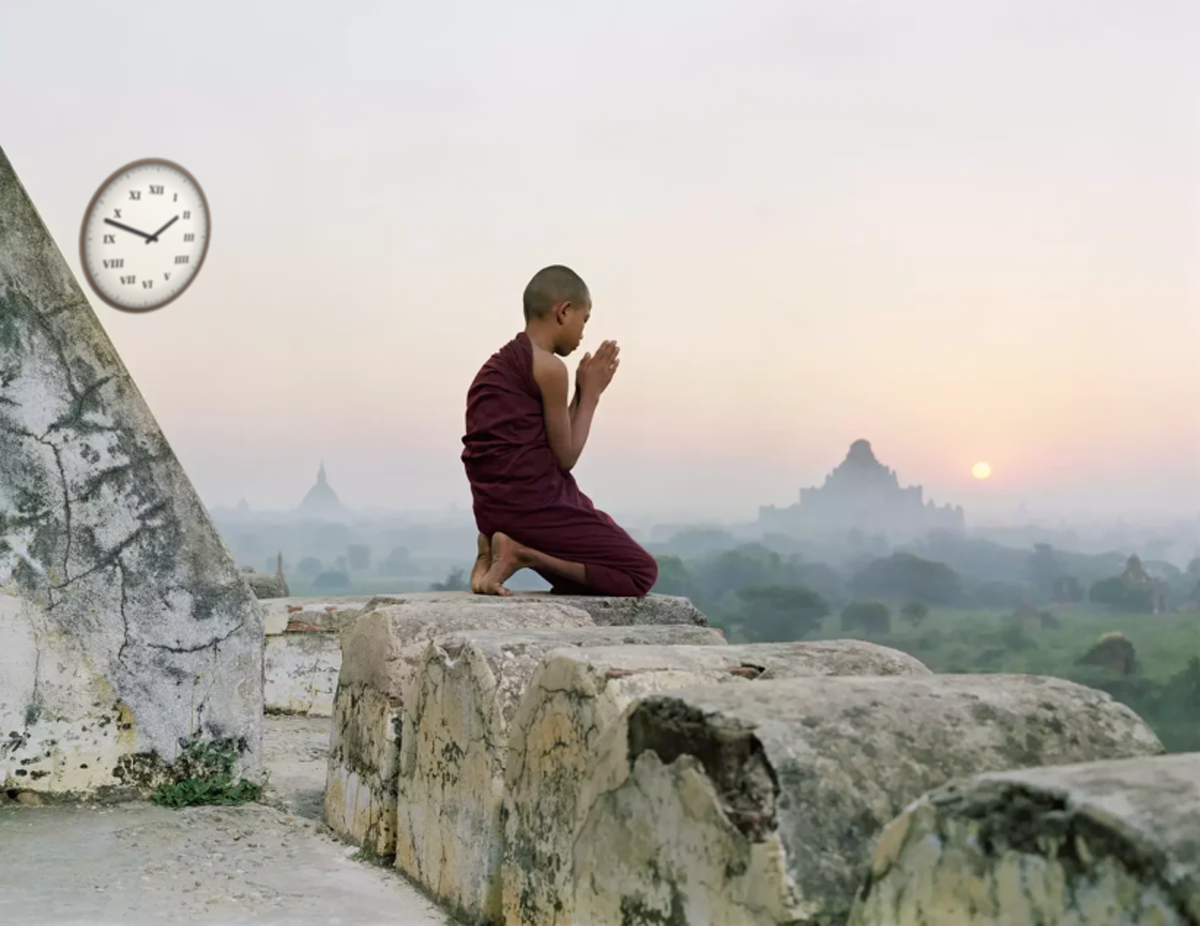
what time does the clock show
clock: 1:48
